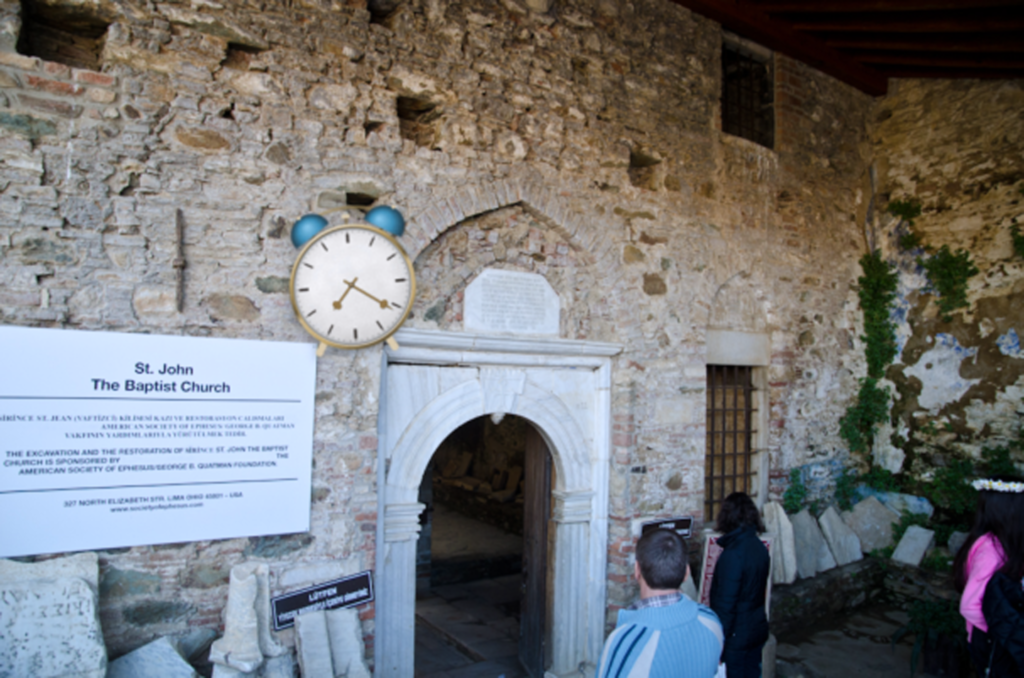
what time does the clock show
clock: 7:21
